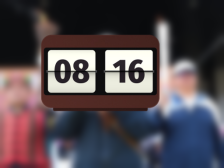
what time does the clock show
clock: 8:16
